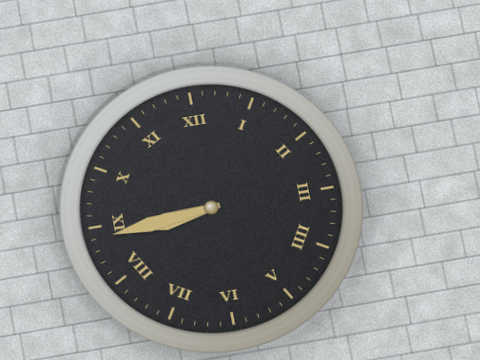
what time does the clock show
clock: 8:44
